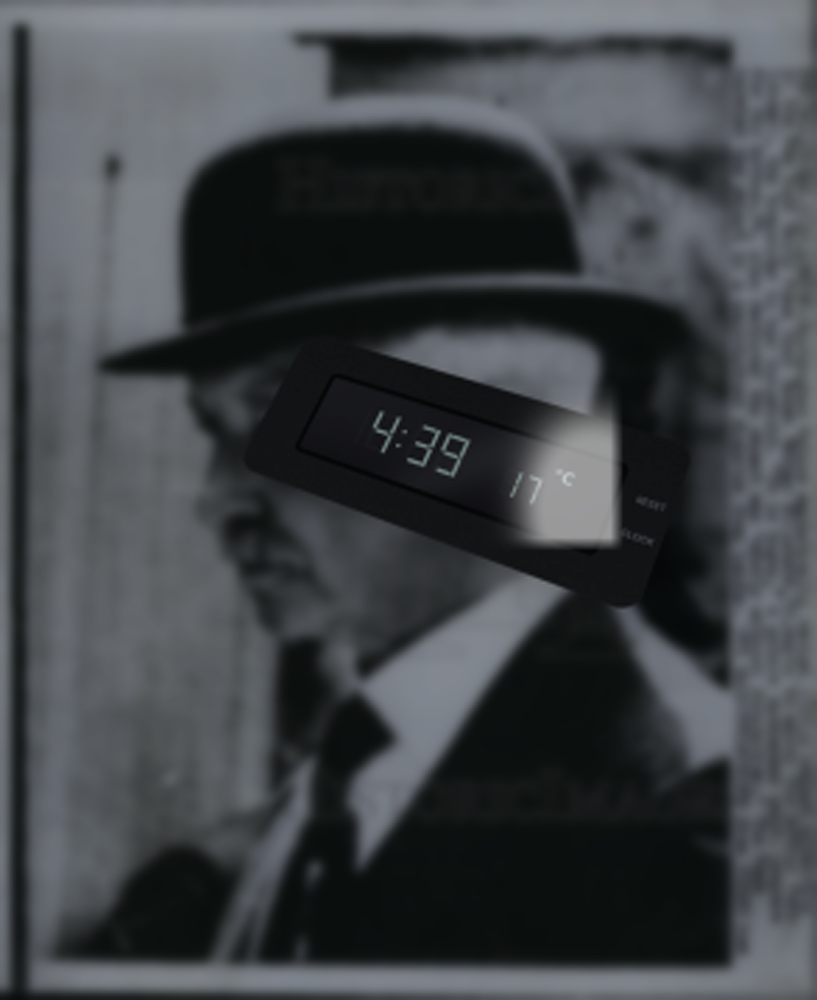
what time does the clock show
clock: 4:39
